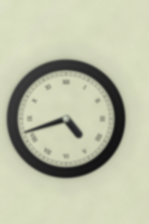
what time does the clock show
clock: 4:42
